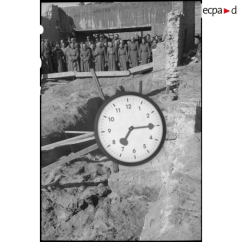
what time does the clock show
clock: 7:15
